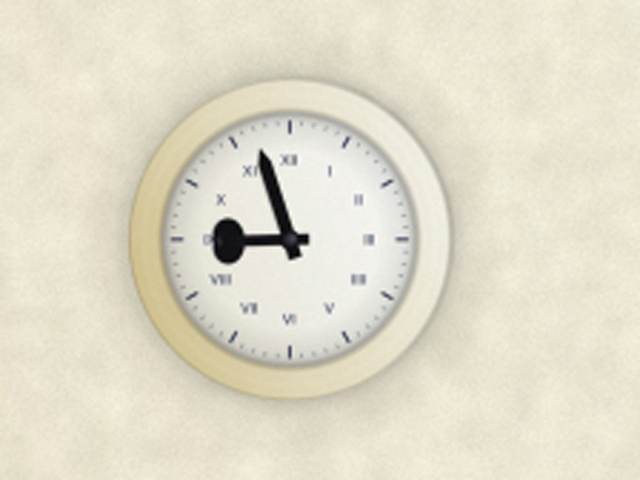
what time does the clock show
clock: 8:57
